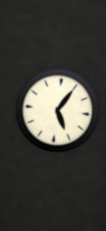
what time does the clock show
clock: 5:05
